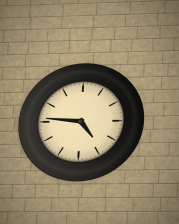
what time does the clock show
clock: 4:46
